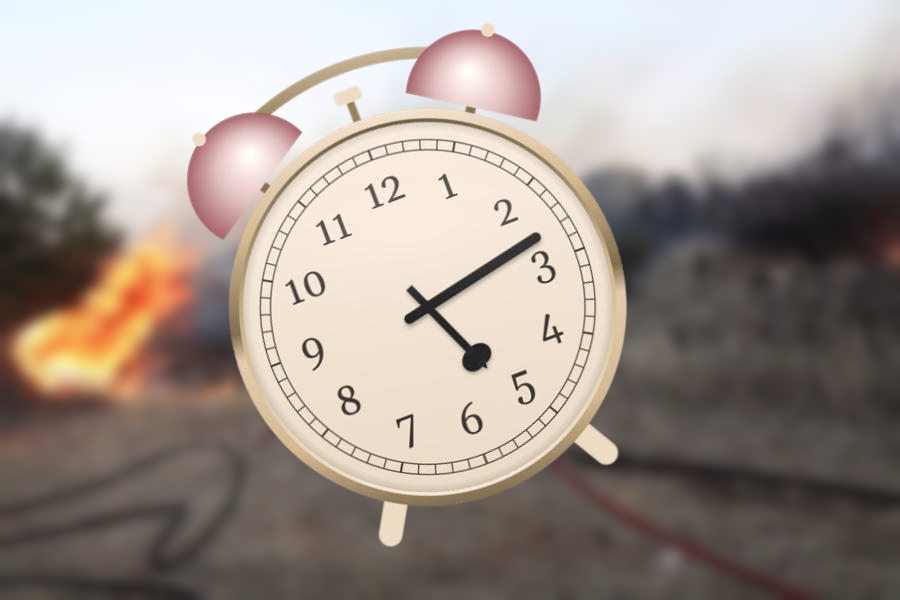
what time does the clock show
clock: 5:13
